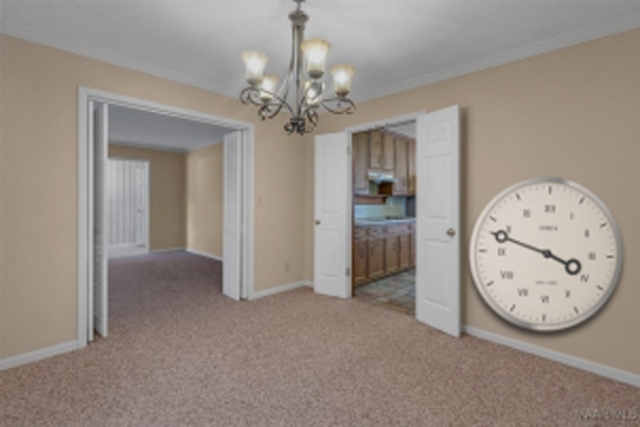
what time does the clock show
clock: 3:48
